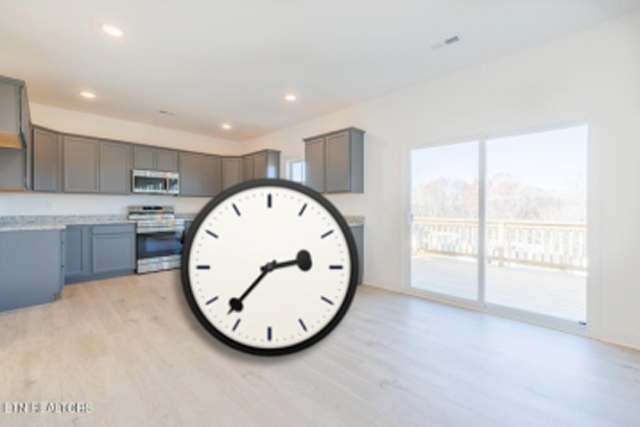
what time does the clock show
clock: 2:37
